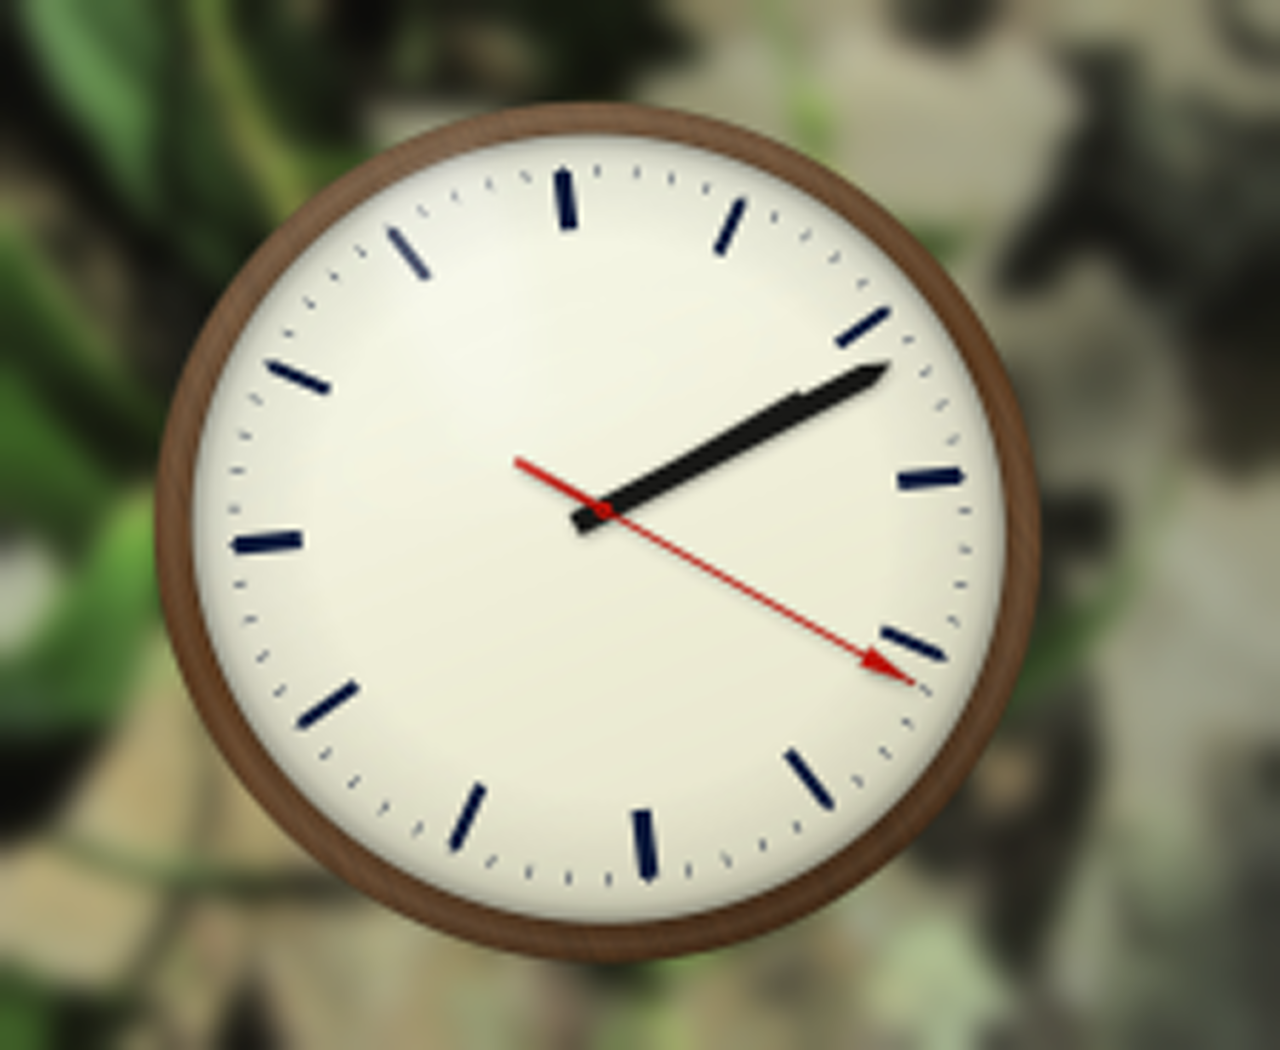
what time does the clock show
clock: 2:11:21
